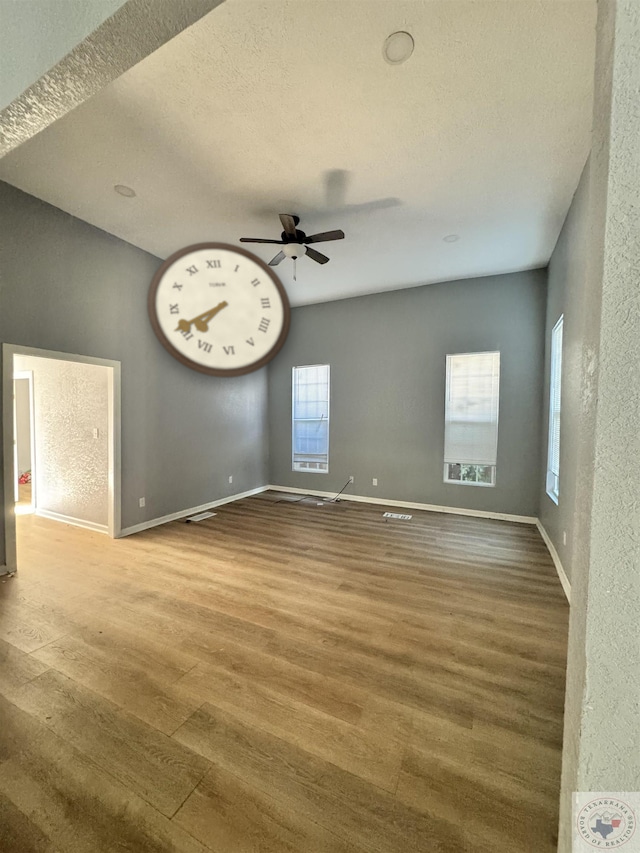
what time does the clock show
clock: 7:41
